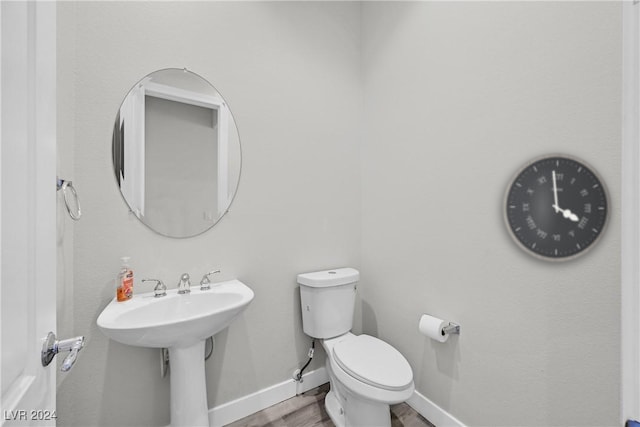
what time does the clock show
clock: 3:59
